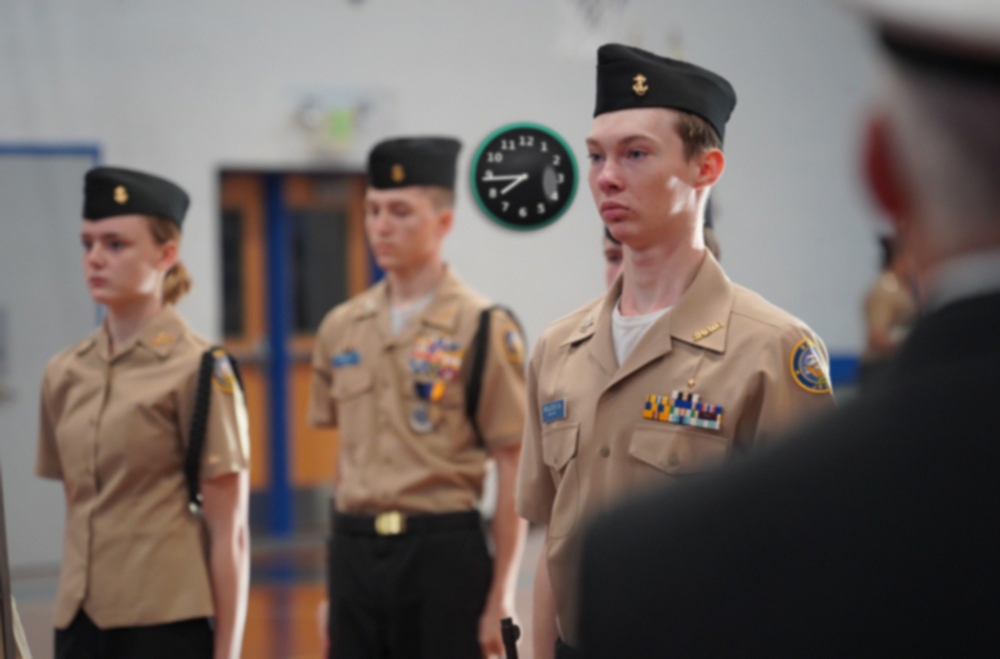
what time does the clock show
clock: 7:44
